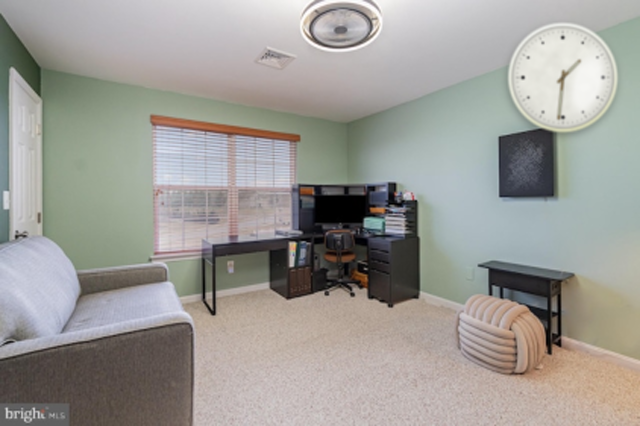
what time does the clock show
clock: 1:31
